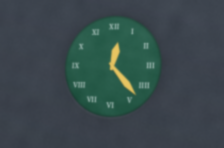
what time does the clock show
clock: 12:23
